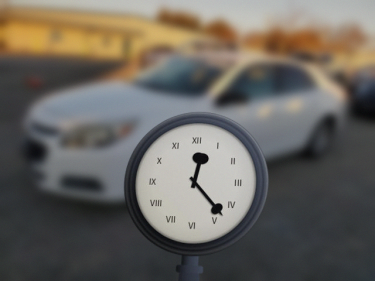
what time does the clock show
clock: 12:23
